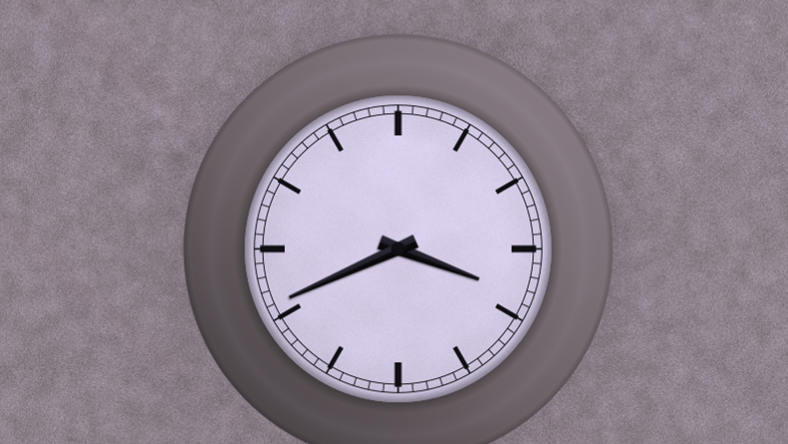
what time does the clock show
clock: 3:41
